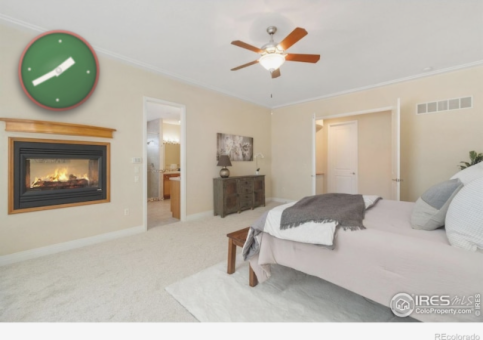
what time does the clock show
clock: 1:40
